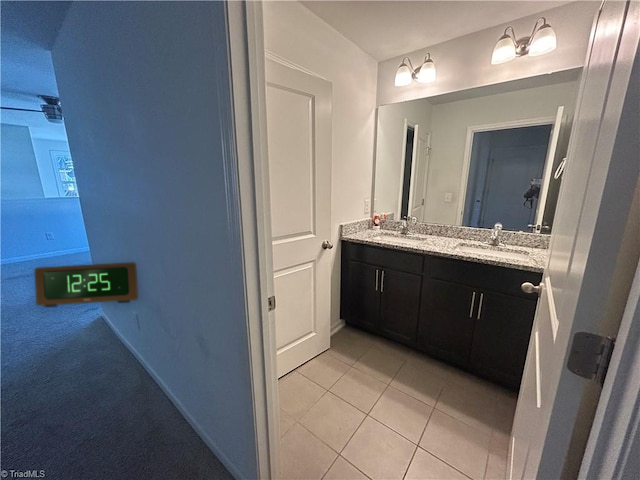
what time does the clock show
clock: 12:25
